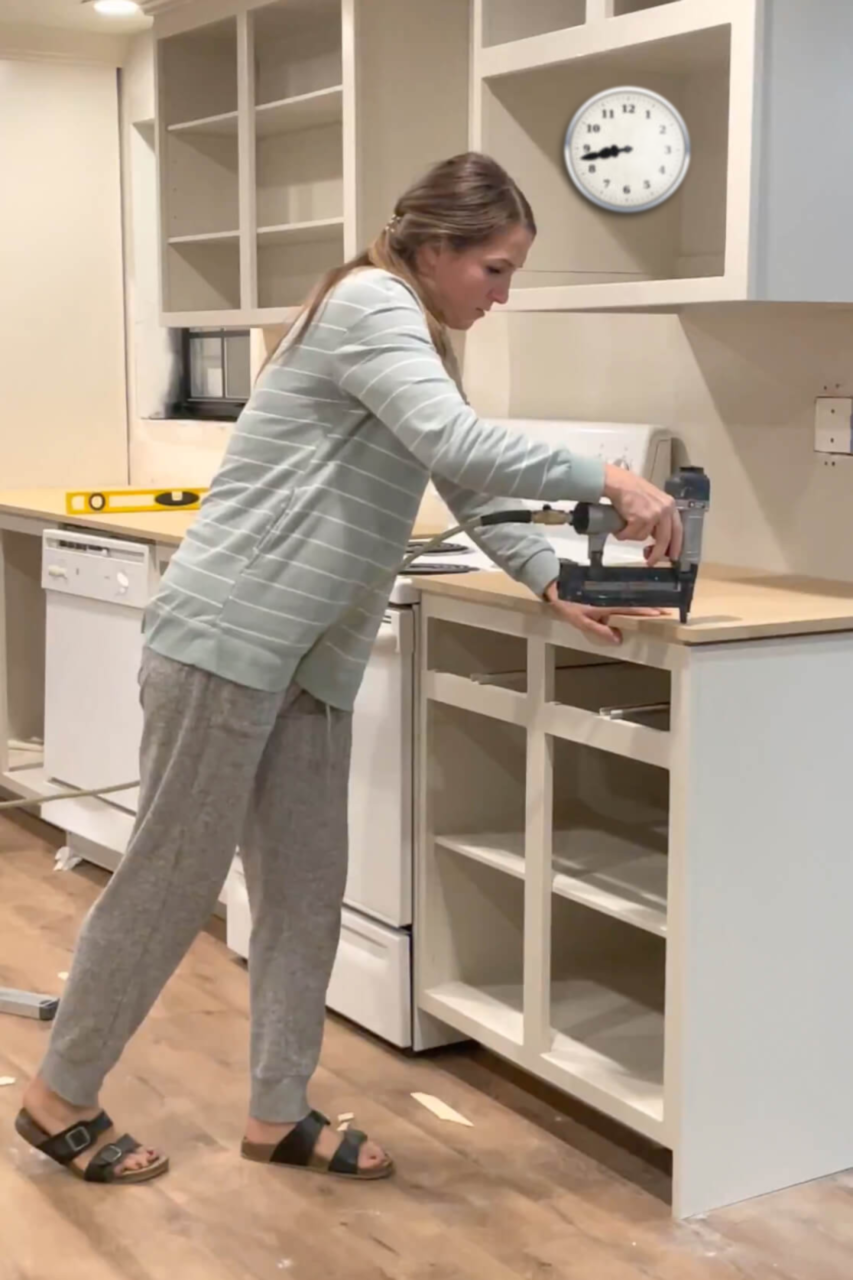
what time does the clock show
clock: 8:43
